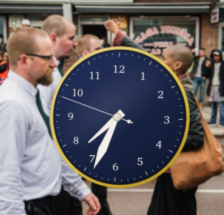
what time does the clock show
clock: 7:33:48
